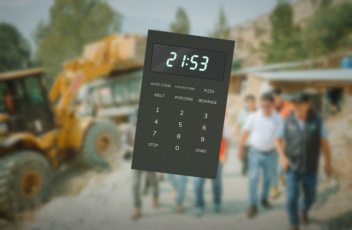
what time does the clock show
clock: 21:53
